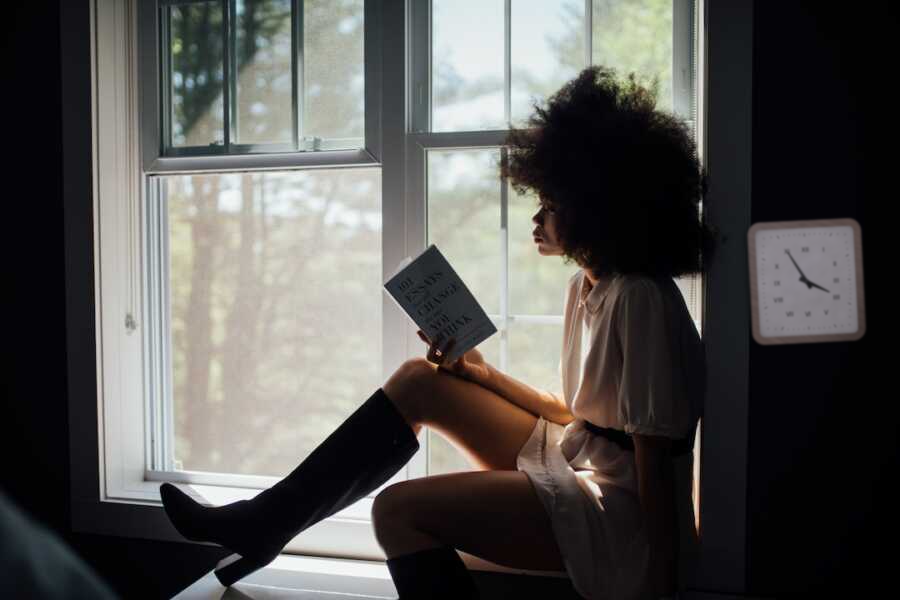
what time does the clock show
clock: 3:55
